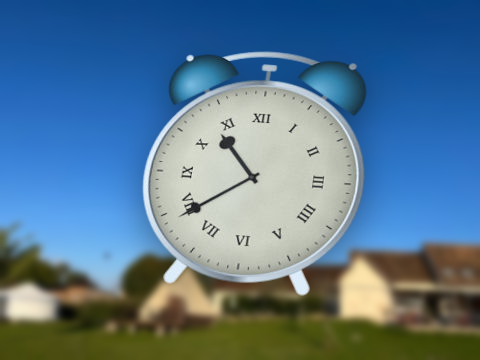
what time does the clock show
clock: 10:39
